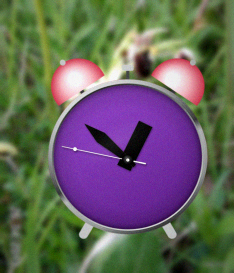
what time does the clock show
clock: 12:51:47
